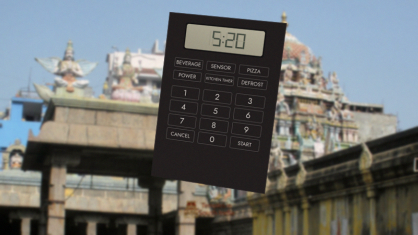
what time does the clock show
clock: 5:20
